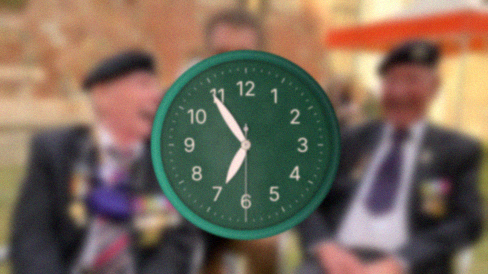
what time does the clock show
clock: 6:54:30
